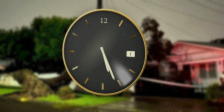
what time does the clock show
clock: 5:26
